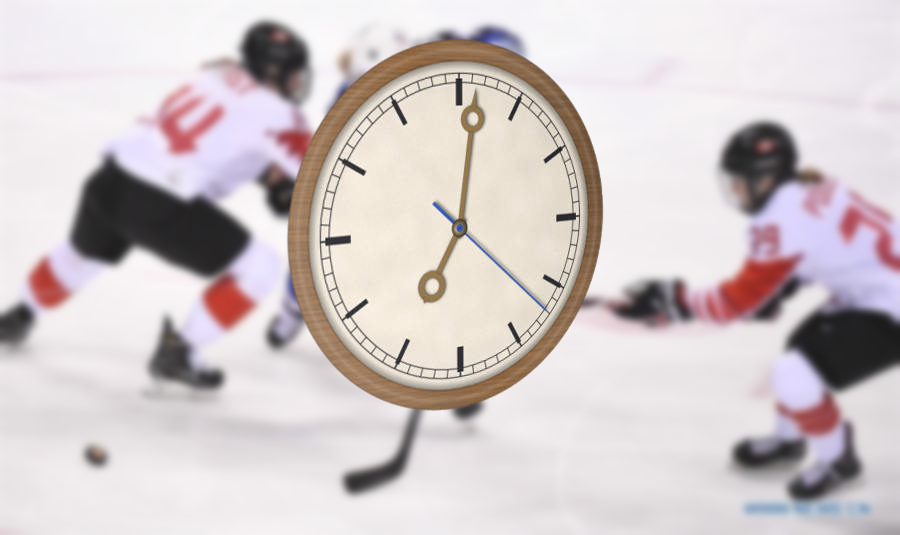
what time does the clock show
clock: 7:01:22
